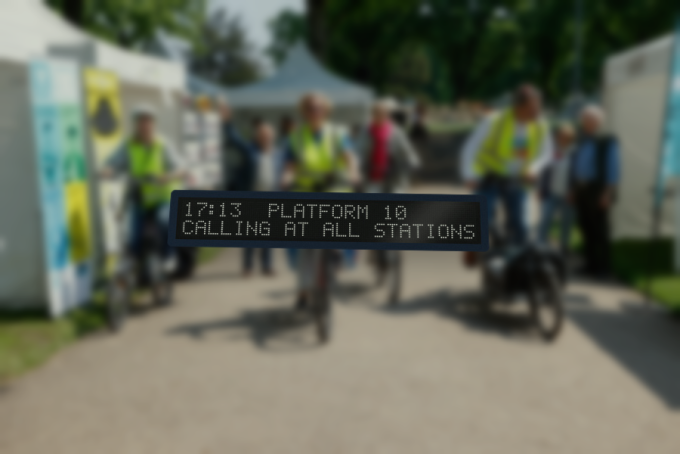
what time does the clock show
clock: 17:13
